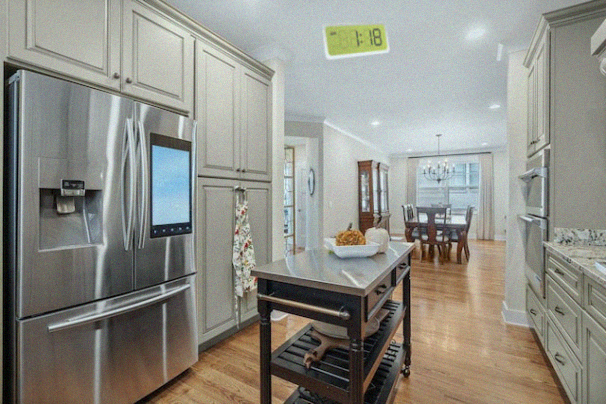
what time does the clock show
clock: 1:18
